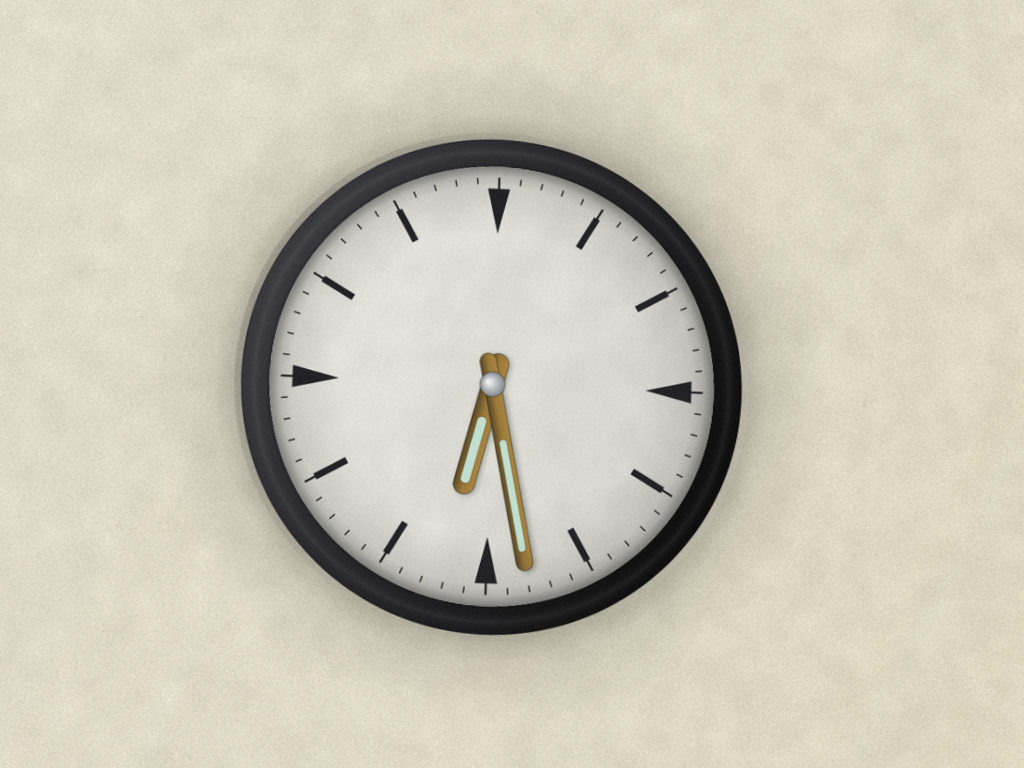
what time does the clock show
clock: 6:28
